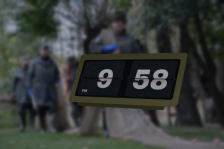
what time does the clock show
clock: 9:58
